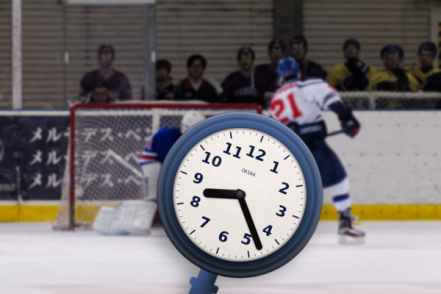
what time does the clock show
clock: 8:23
